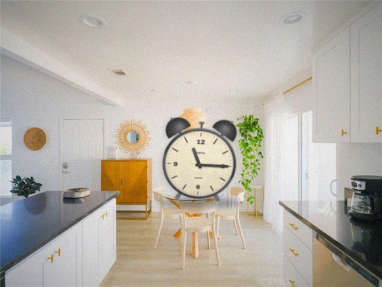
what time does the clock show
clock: 11:15
